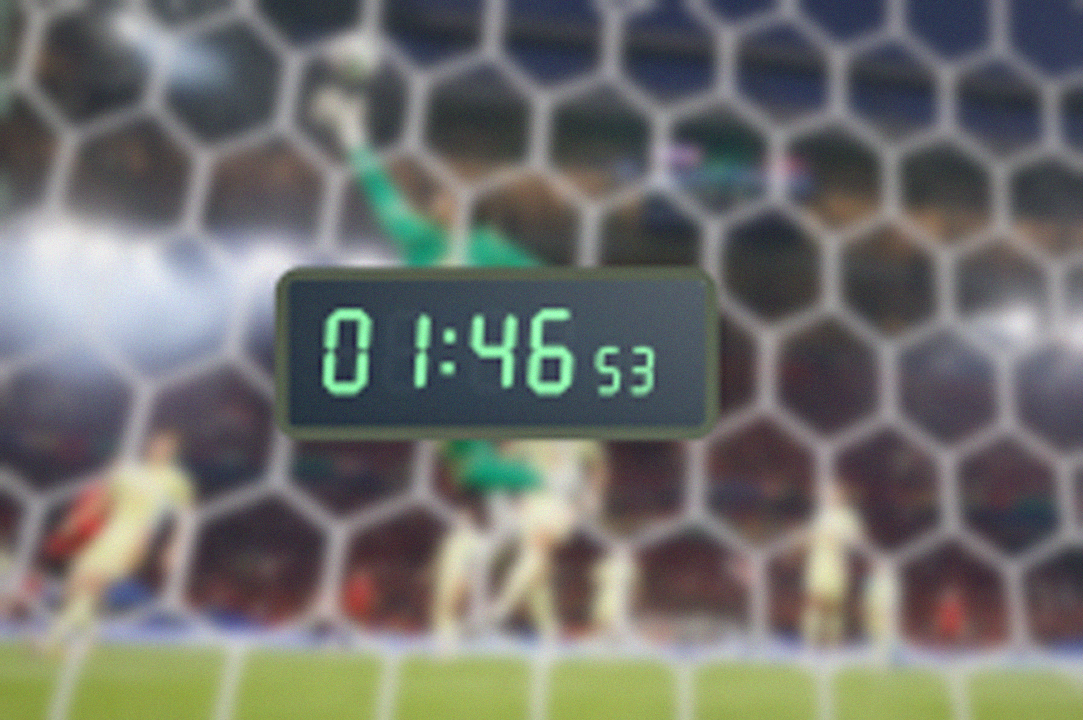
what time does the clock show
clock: 1:46:53
